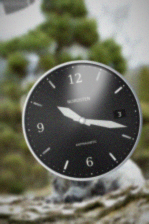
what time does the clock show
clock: 10:18
